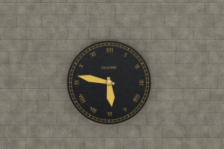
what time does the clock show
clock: 5:47
